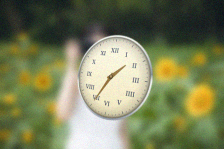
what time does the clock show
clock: 1:35
